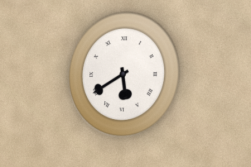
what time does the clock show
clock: 5:40
